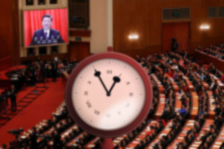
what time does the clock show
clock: 12:55
